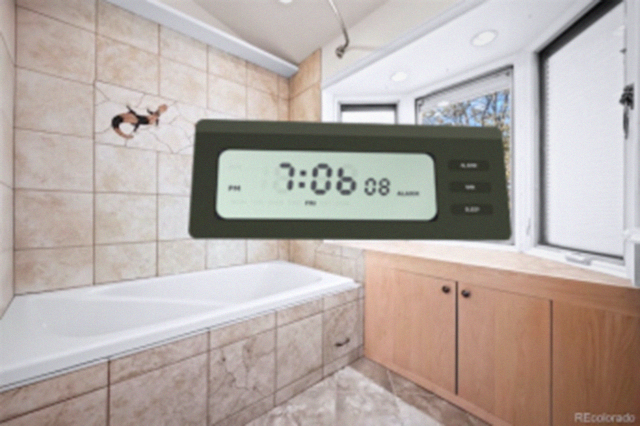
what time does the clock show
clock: 7:06:08
